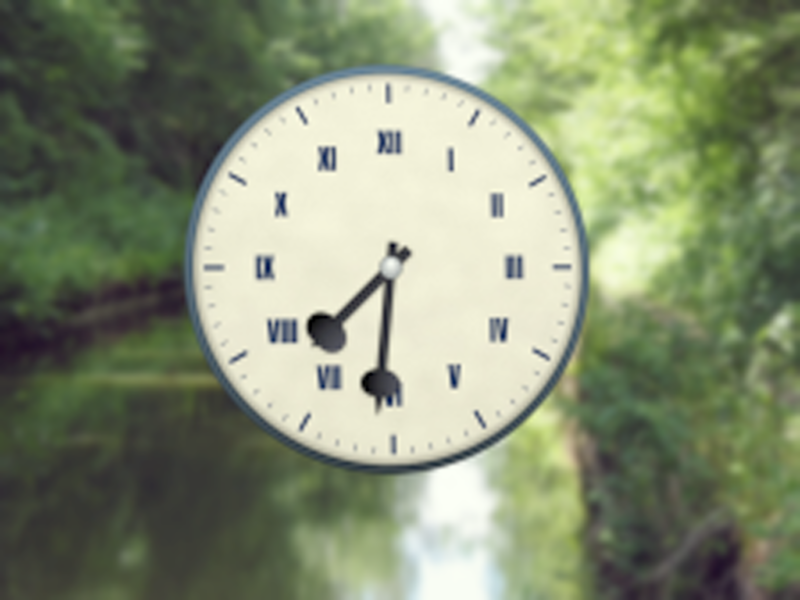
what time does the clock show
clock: 7:31
